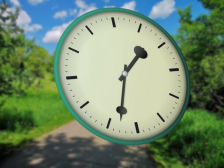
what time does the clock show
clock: 1:33
